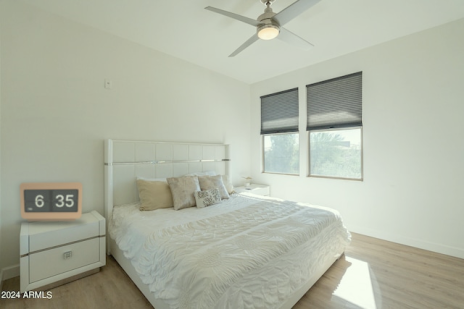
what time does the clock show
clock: 6:35
